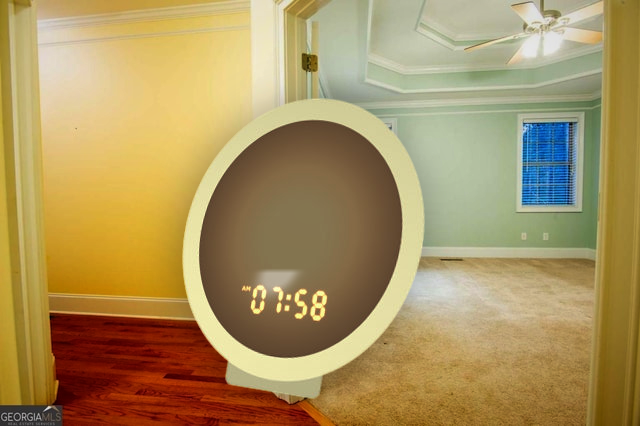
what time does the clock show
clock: 7:58
